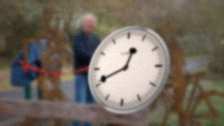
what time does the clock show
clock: 12:41
